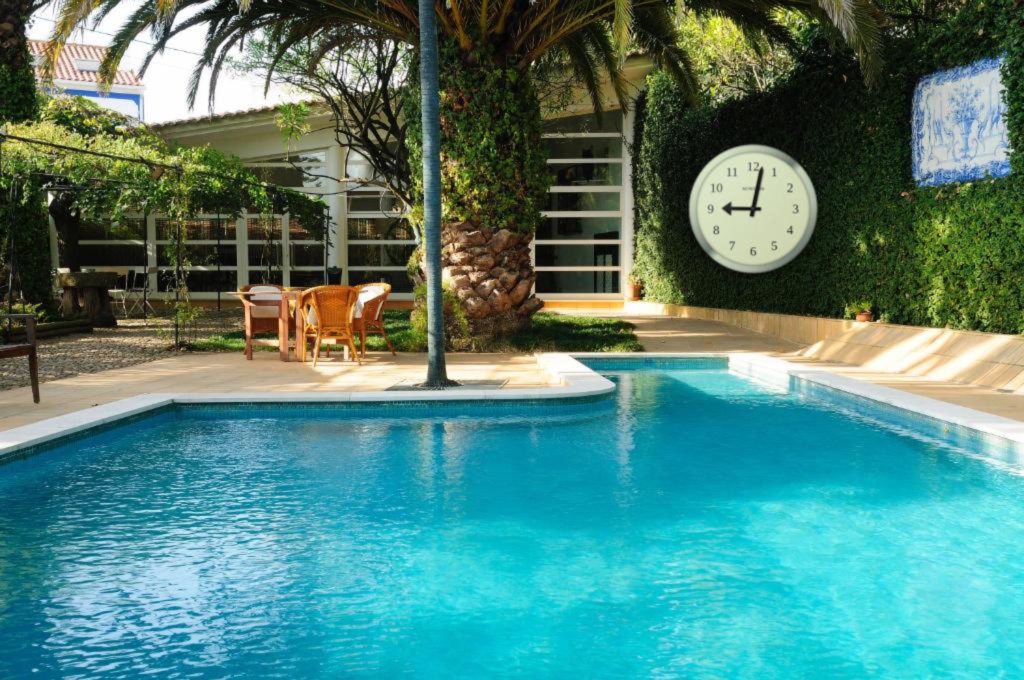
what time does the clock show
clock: 9:02
